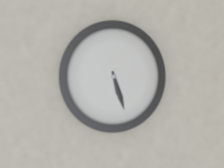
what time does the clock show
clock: 5:27
